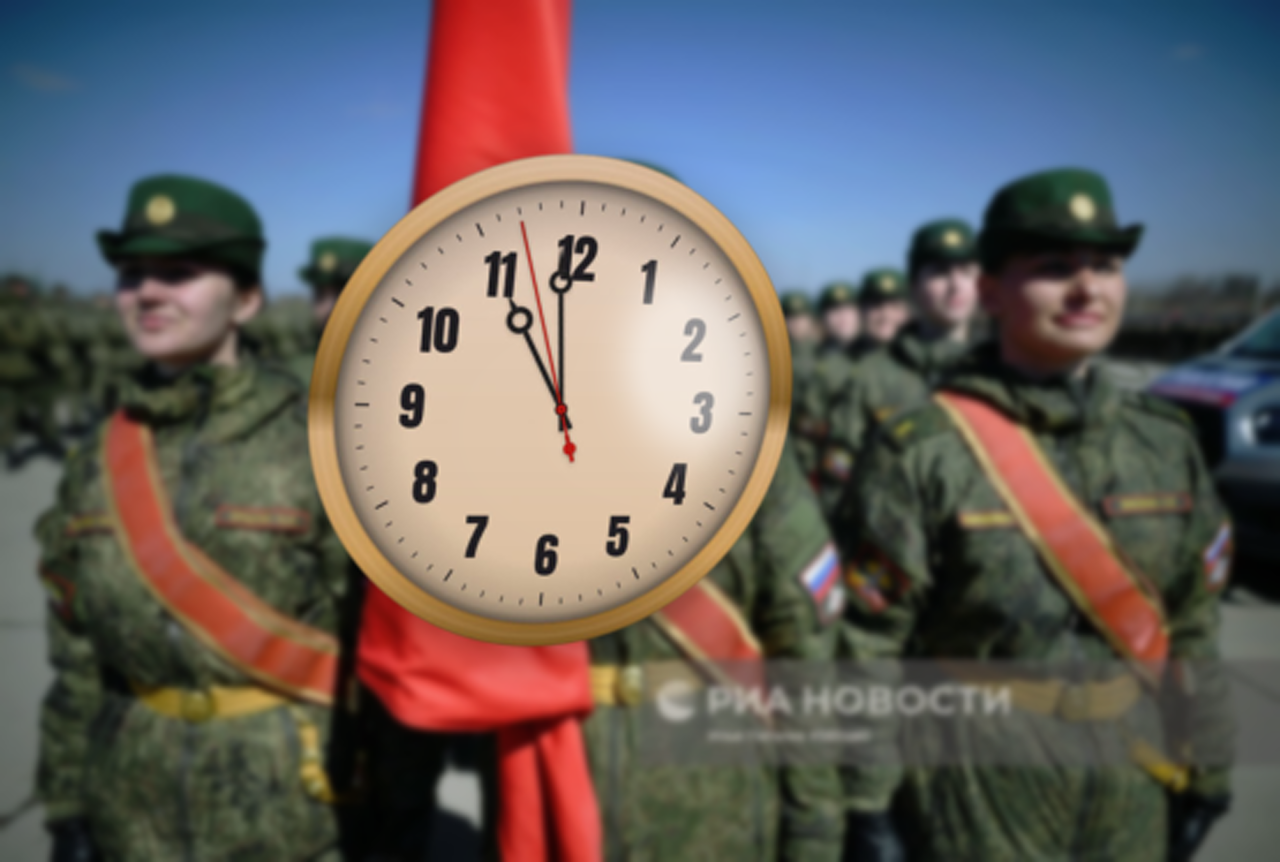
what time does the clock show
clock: 10:58:57
